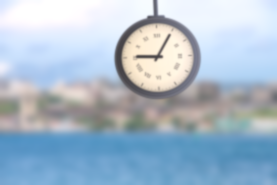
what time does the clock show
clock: 9:05
